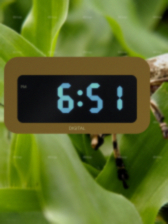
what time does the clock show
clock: 6:51
